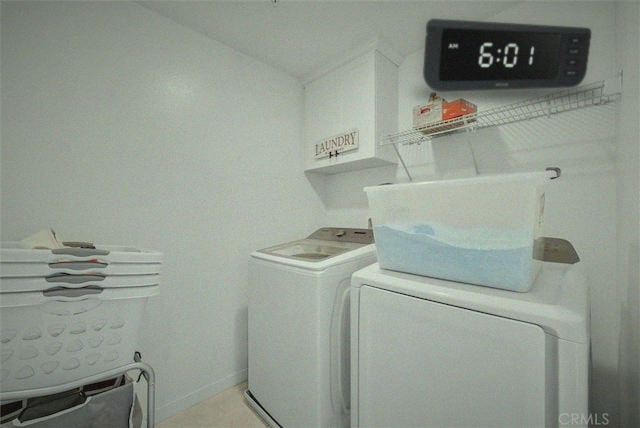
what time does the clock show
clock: 6:01
